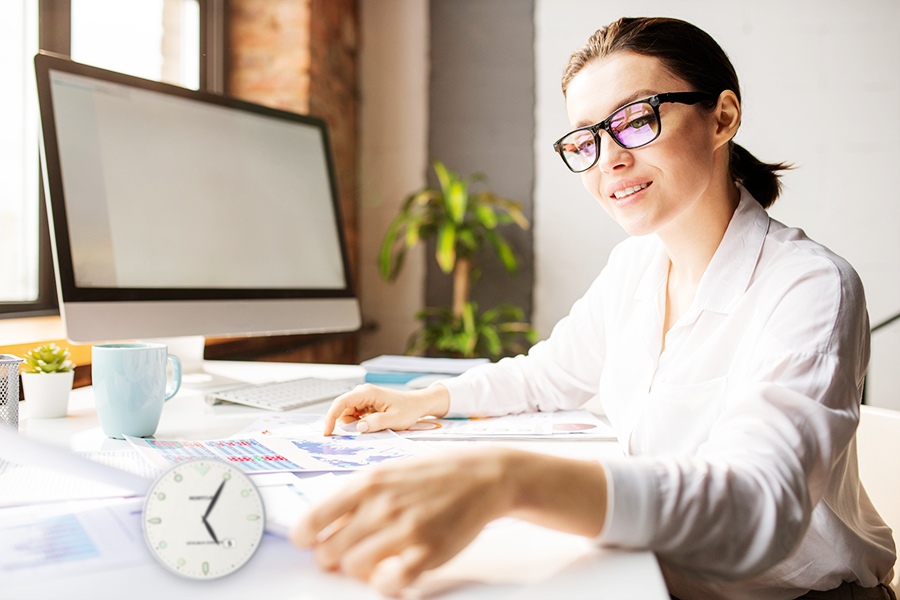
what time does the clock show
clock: 5:05
